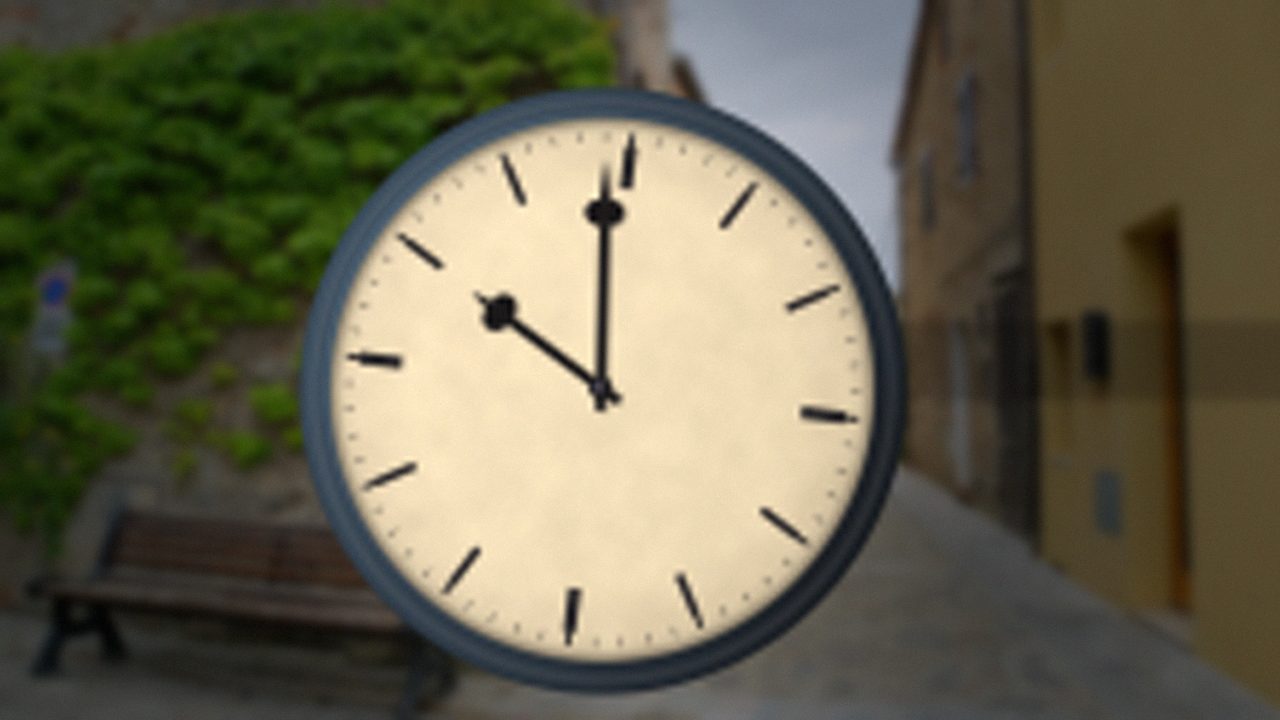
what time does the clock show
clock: 9:59
